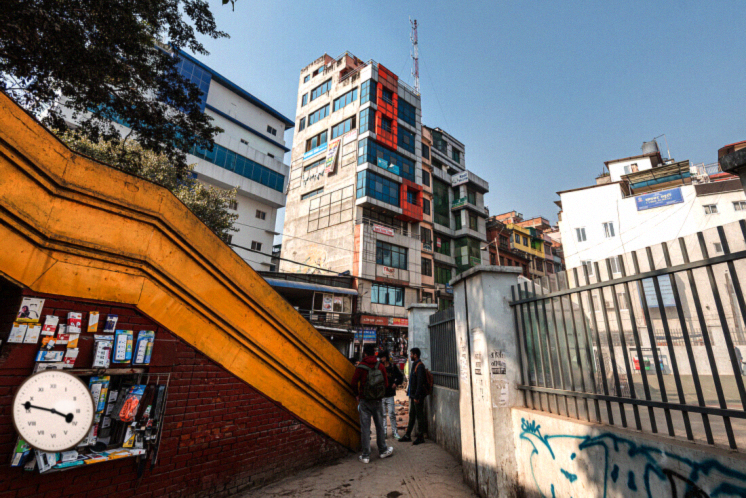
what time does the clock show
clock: 3:47
